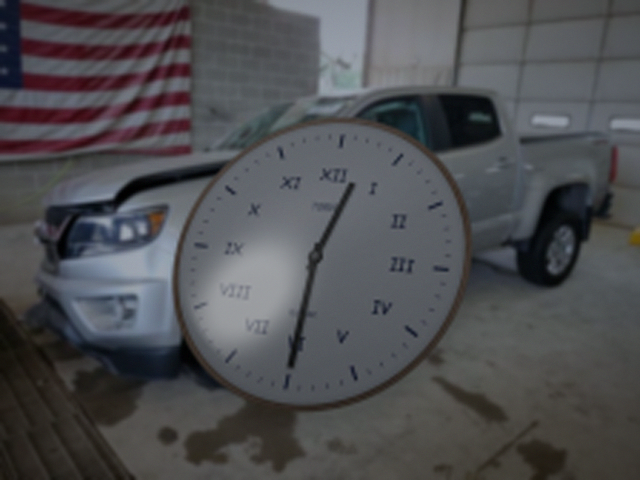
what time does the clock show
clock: 12:30
